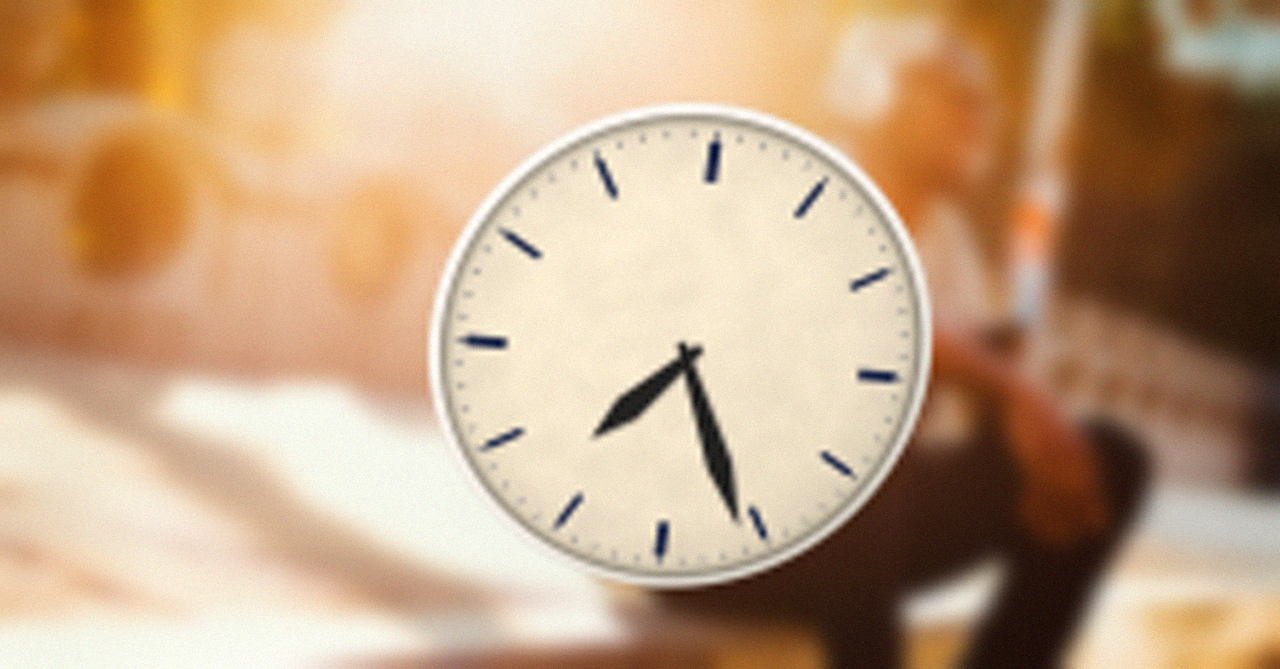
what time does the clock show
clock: 7:26
